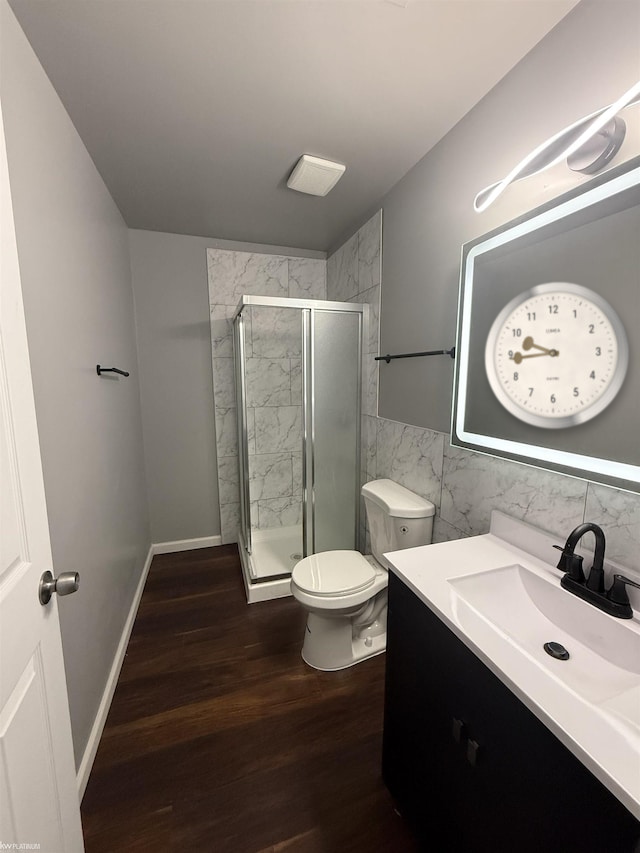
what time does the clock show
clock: 9:44
